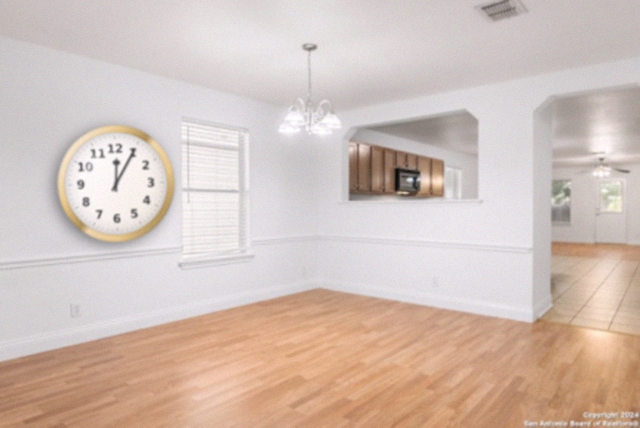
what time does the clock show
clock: 12:05
